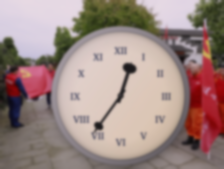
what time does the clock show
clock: 12:36
